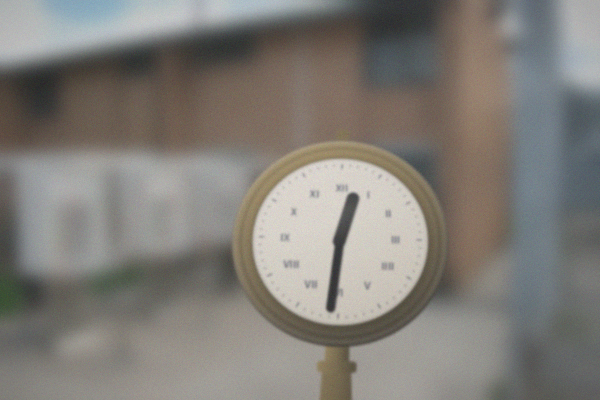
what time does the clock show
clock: 12:31
